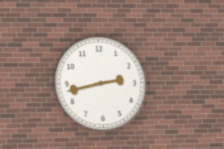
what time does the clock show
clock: 2:43
